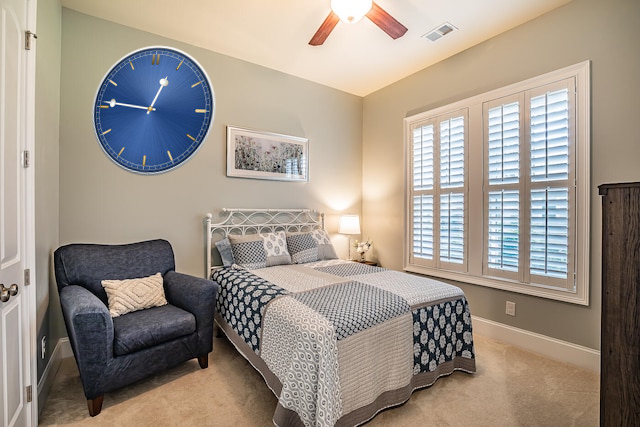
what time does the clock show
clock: 12:46
